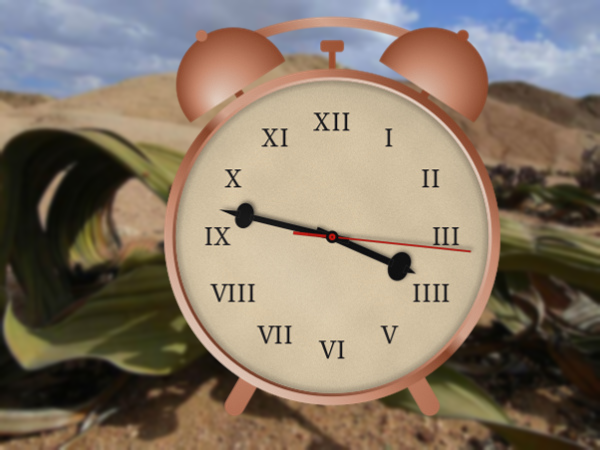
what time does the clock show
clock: 3:47:16
